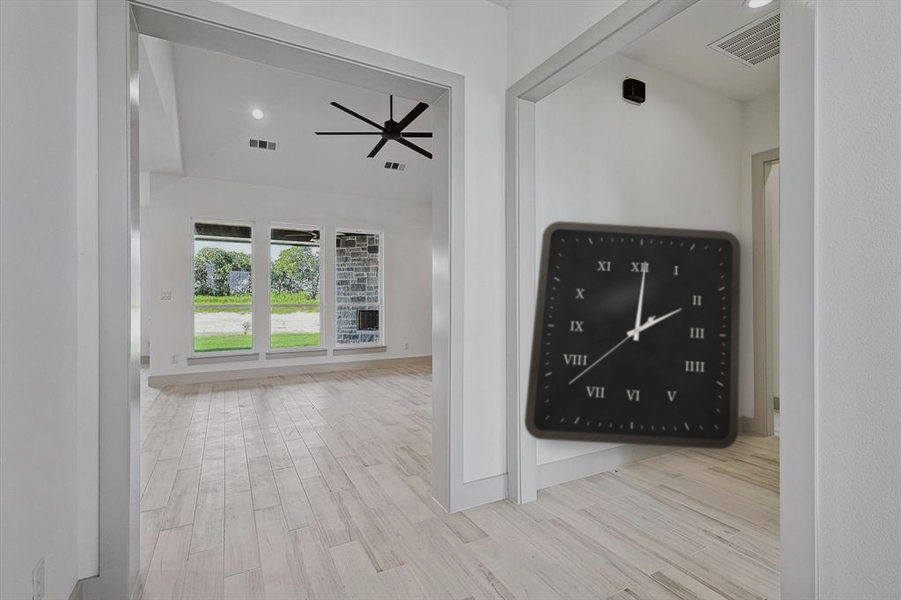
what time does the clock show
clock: 2:00:38
